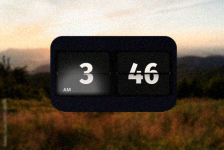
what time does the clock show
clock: 3:46
